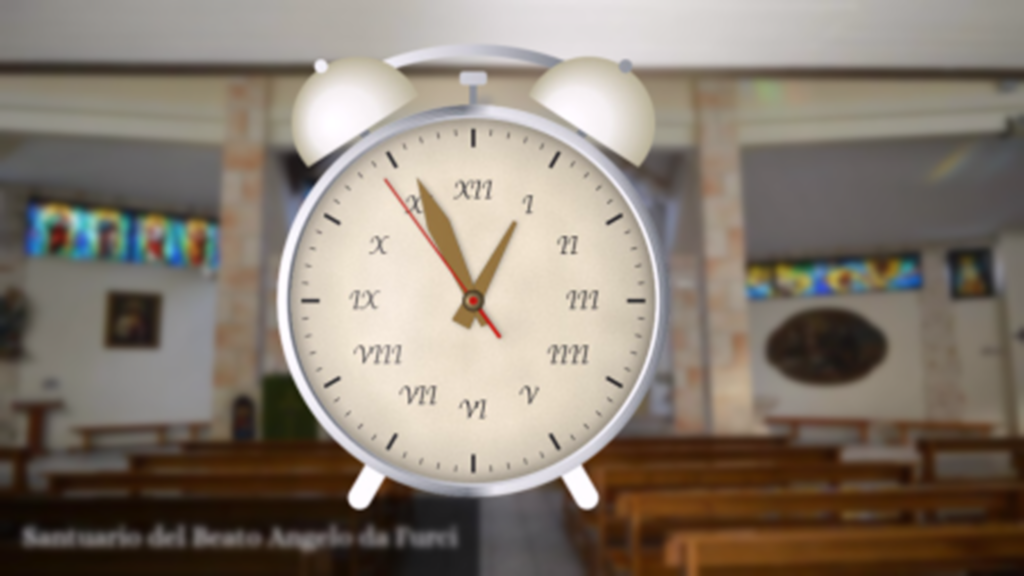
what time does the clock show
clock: 12:55:54
